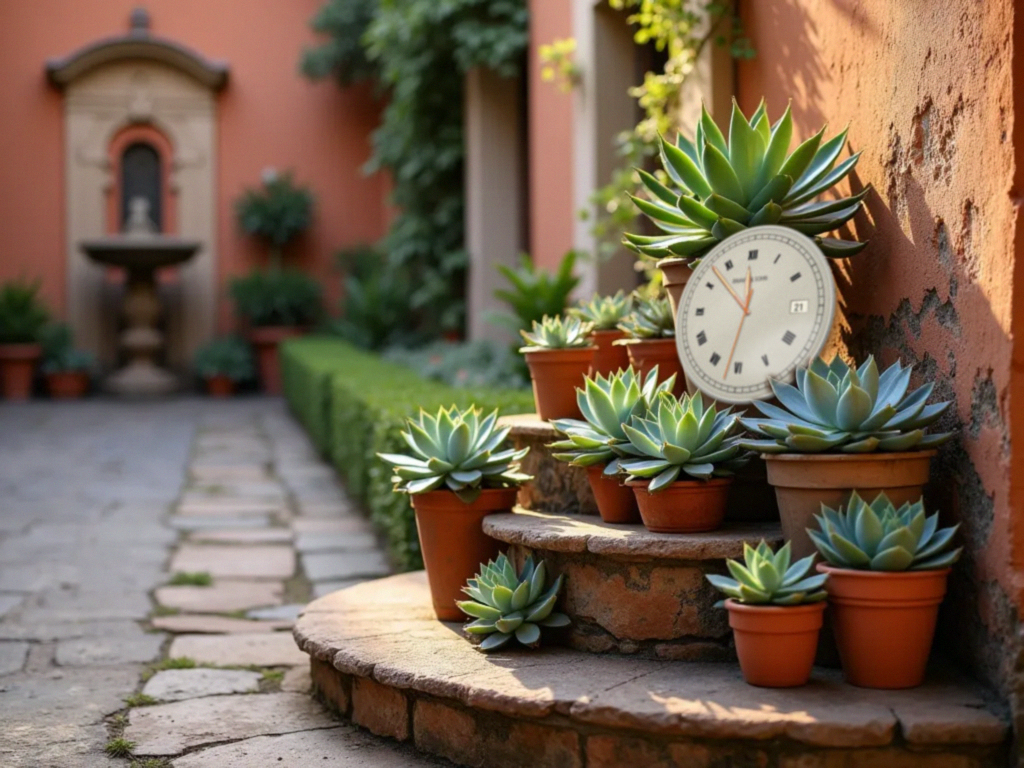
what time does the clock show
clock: 11:52:32
